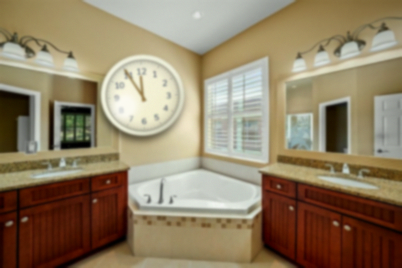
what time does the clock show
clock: 11:55
